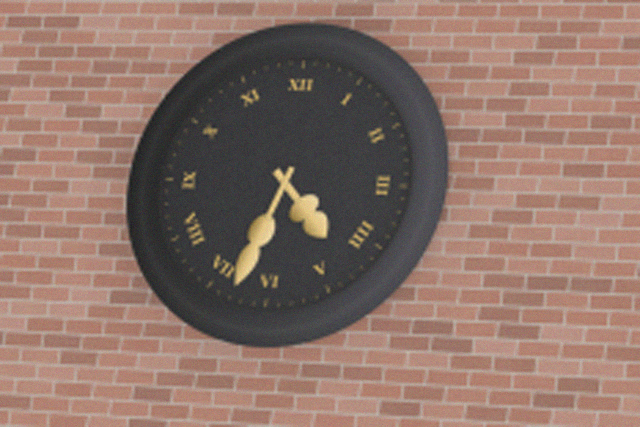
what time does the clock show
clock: 4:33
